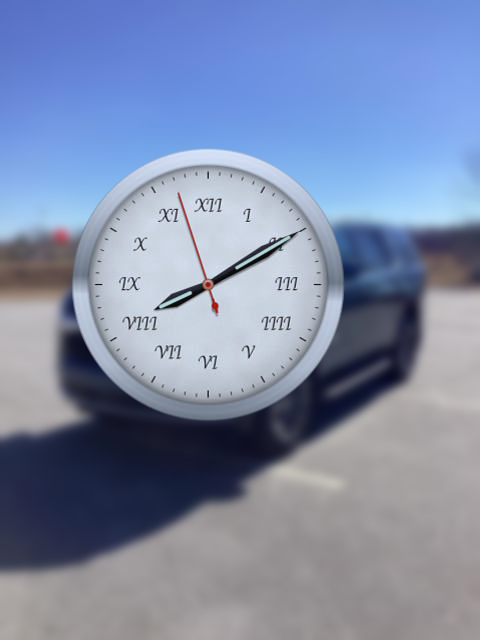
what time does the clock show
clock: 8:09:57
